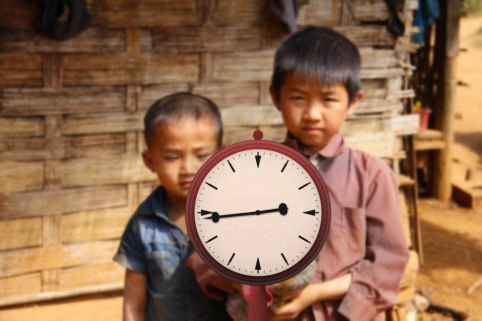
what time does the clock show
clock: 2:44
